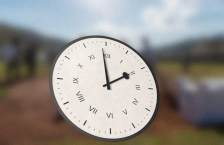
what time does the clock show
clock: 1:59
